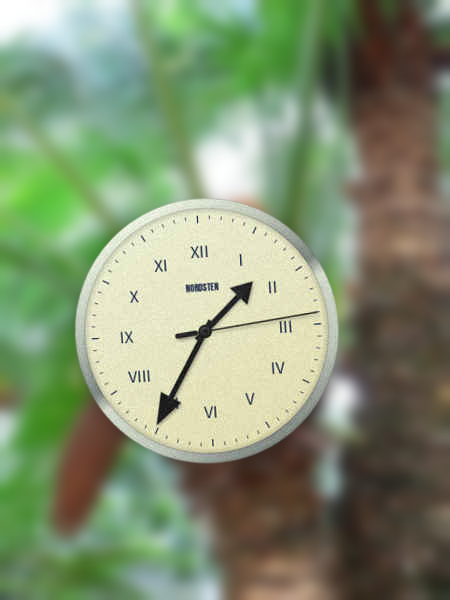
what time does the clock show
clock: 1:35:14
